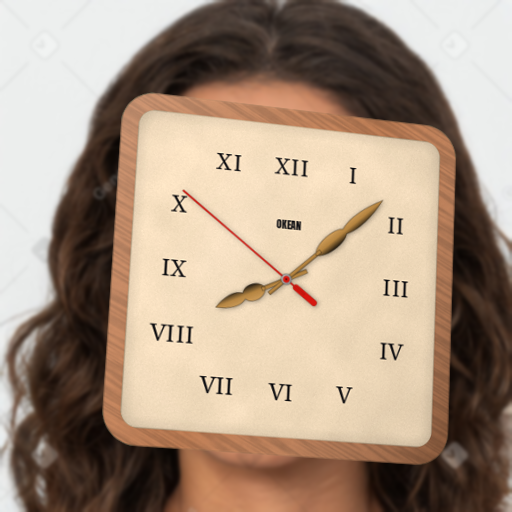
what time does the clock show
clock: 8:07:51
